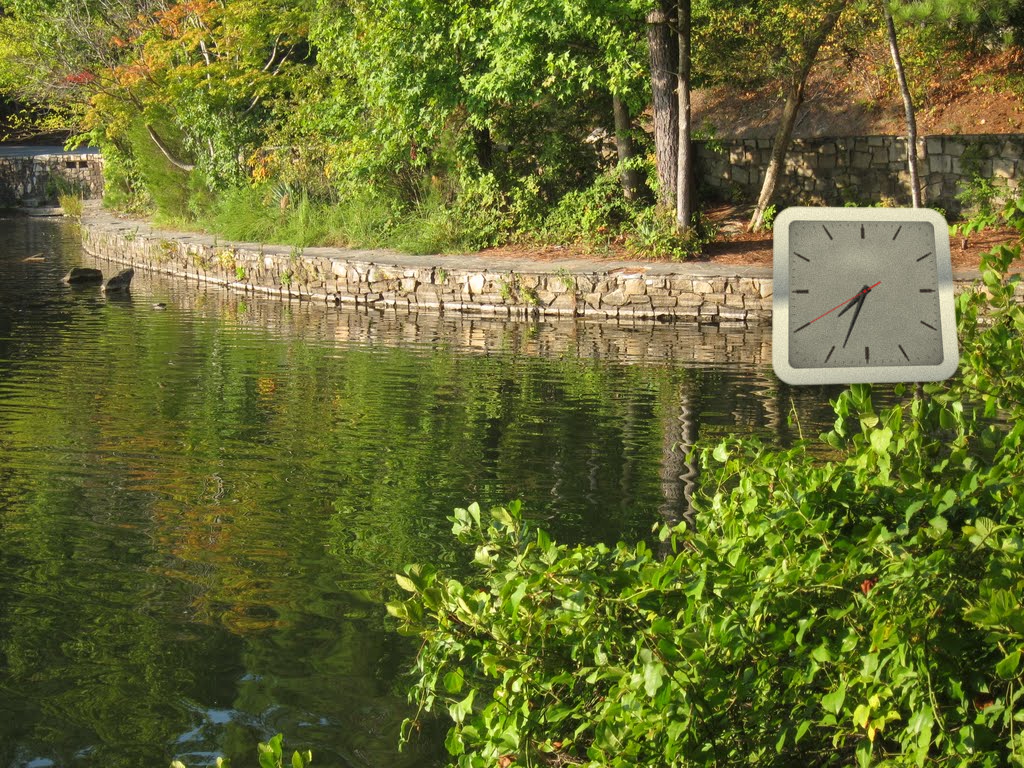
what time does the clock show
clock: 7:33:40
